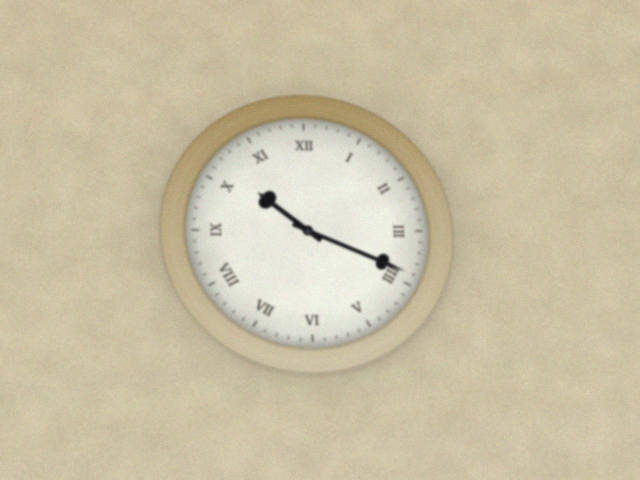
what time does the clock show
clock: 10:19
